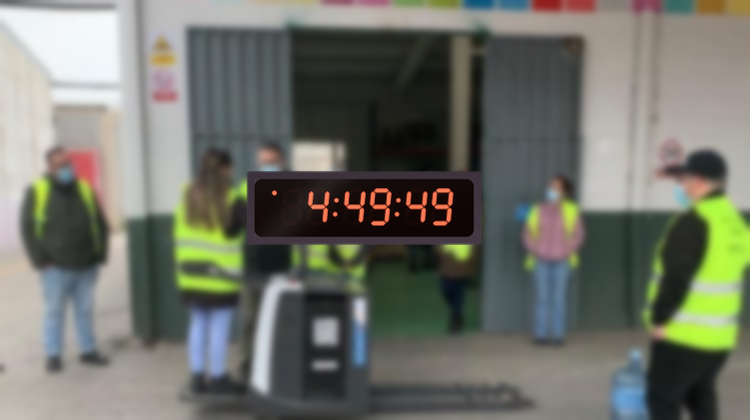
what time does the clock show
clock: 4:49:49
